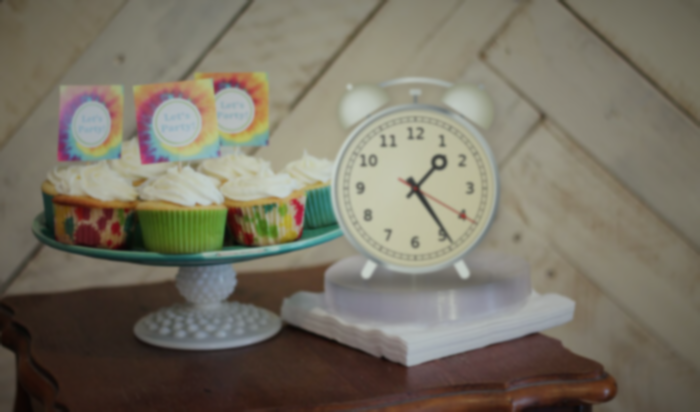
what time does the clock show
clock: 1:24:20
